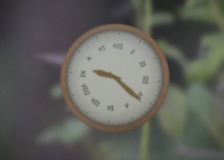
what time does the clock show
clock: 9:21
